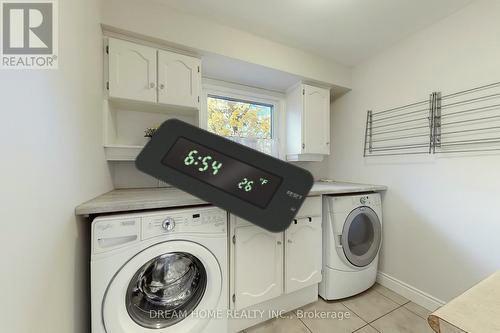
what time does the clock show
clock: 6:54
